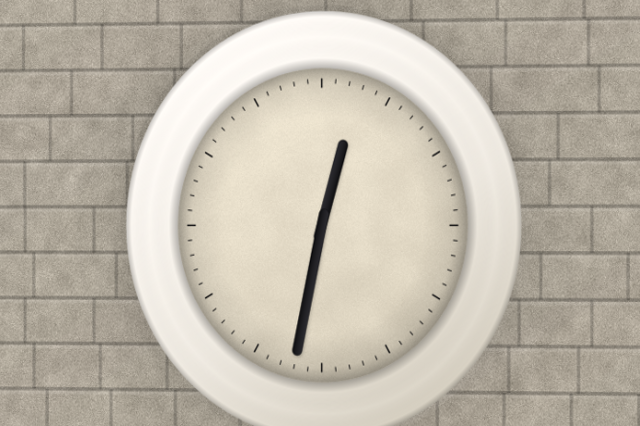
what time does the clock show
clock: 12:32
